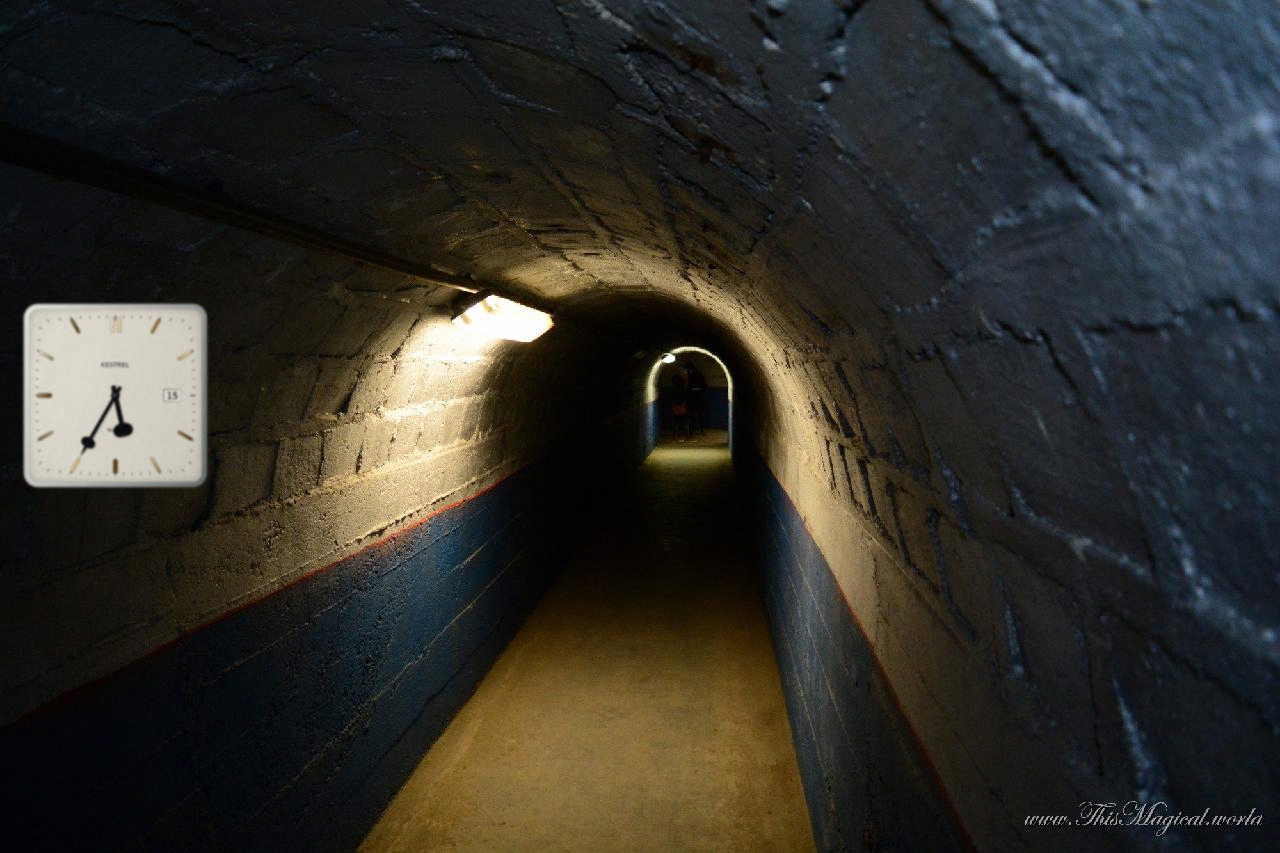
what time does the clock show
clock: 5:35
